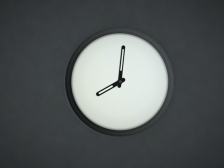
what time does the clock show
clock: 8:01
